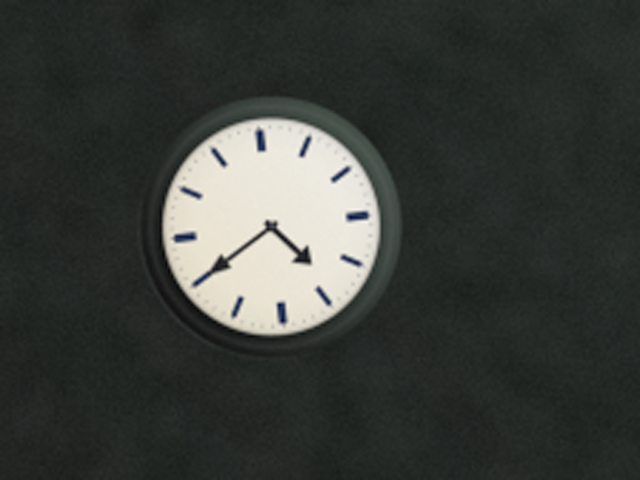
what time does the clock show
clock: 4:40
